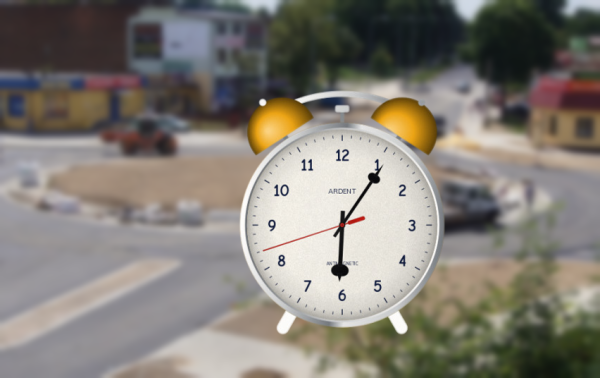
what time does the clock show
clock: 6:05:42
